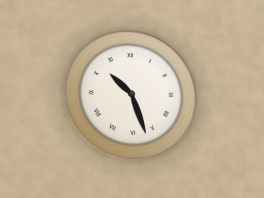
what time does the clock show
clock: 10:27
